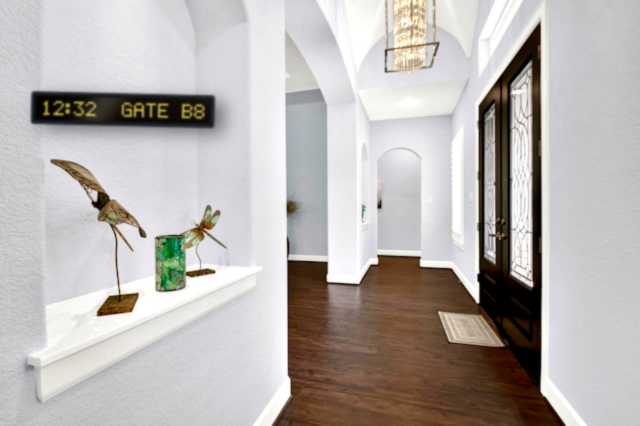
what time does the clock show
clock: 12:32
